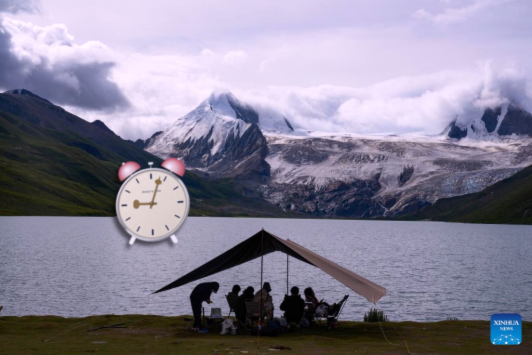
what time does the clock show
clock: 9:03
